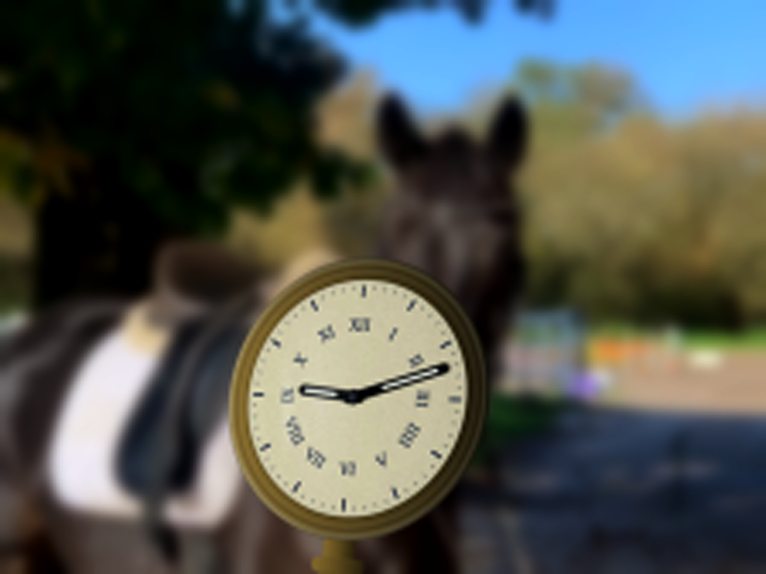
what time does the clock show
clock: 9:12
